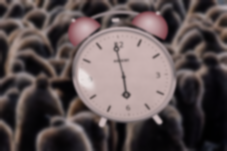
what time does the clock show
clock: 5:59
